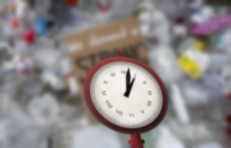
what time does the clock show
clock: 1:02
